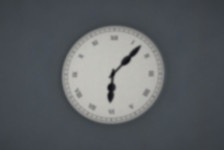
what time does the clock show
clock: 6:07
